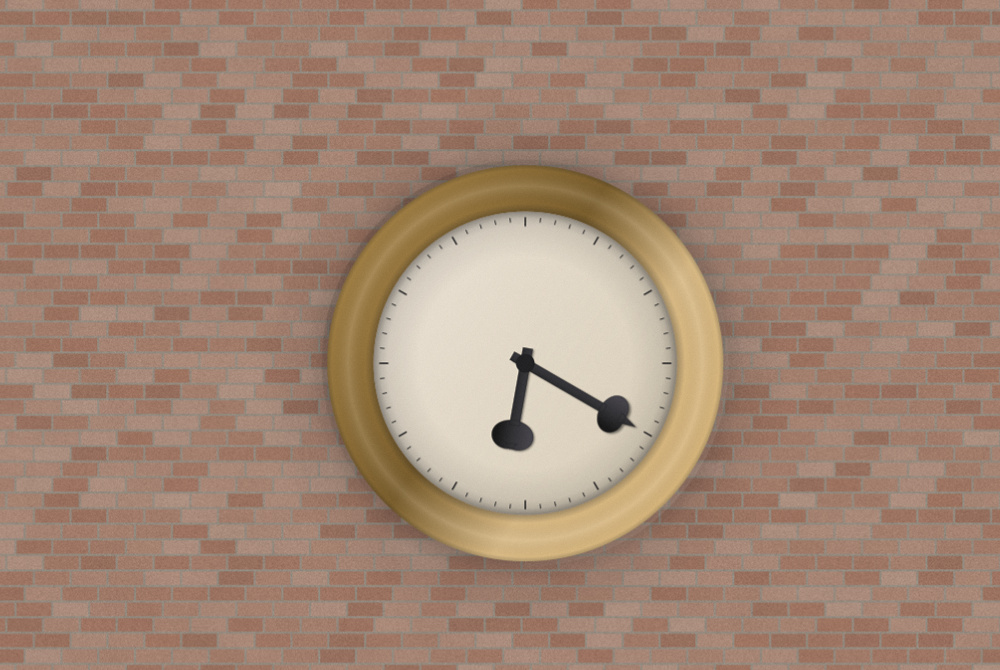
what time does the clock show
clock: 6:20
